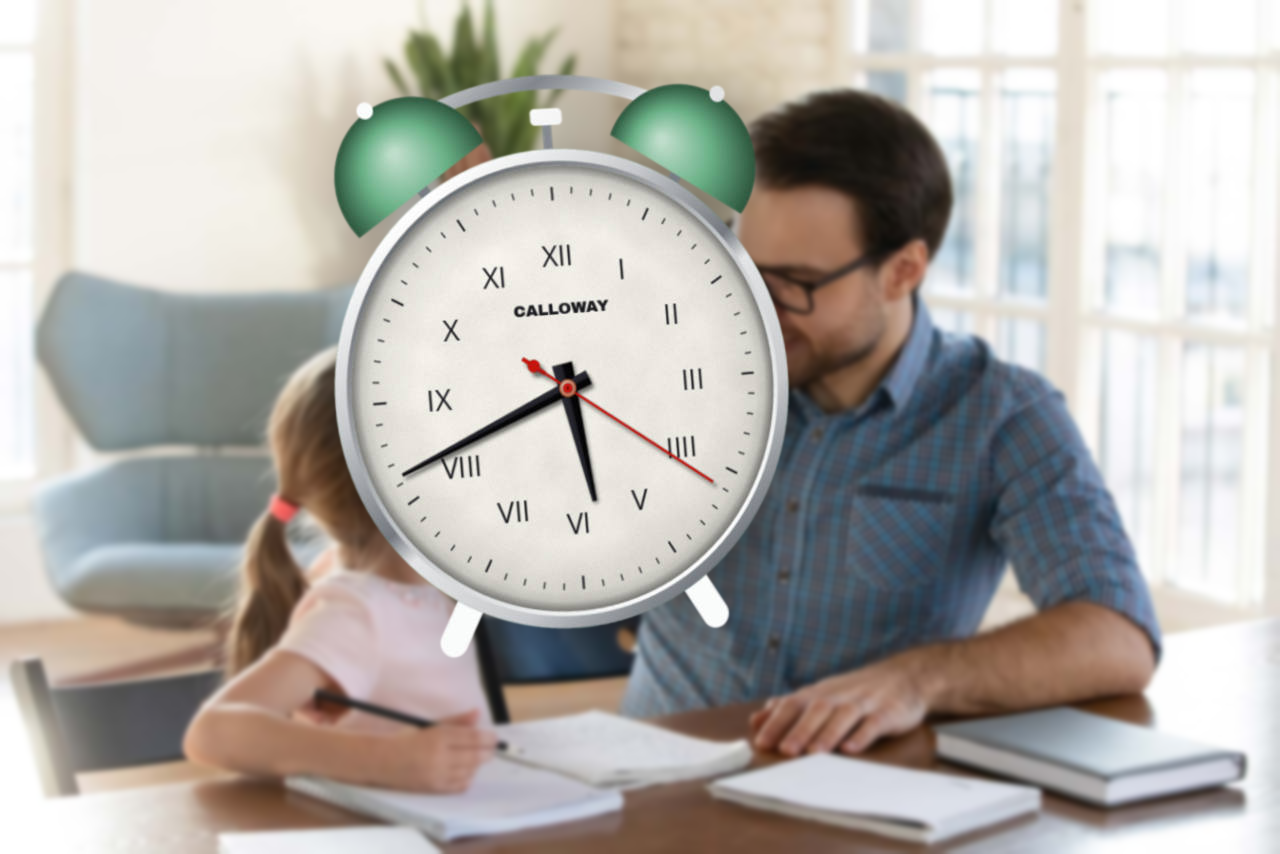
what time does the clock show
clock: 5:41:21
